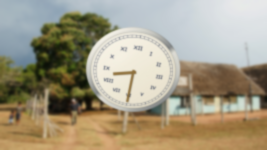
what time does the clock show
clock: 8:30
